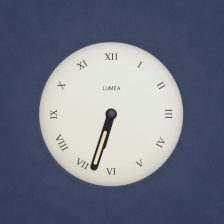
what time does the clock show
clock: 6:33
